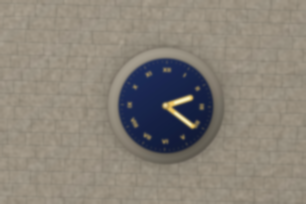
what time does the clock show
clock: 2:21
